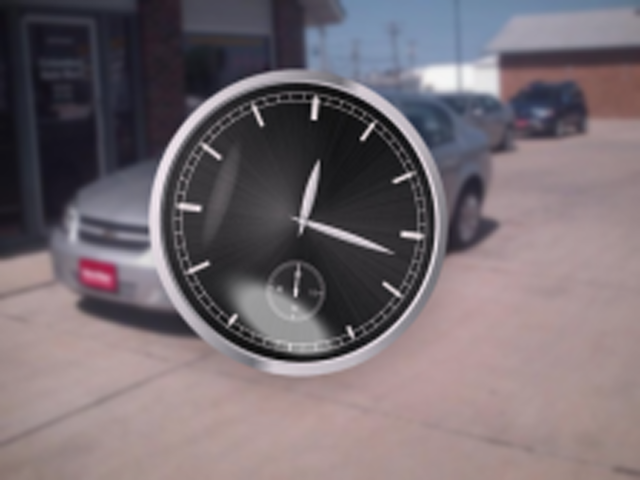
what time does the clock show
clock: 12:17
